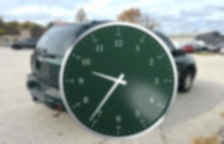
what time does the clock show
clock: 9:36
